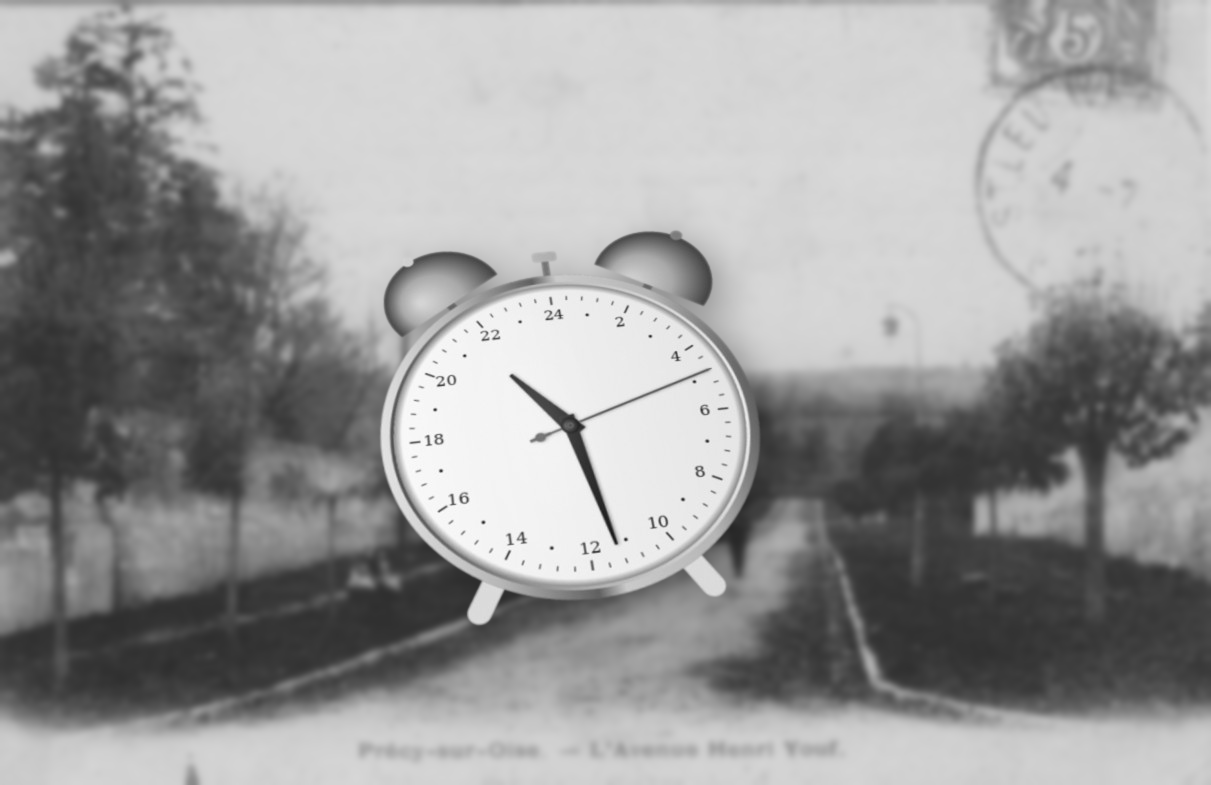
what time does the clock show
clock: 21:28:12
